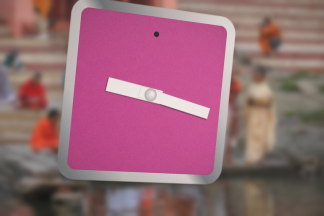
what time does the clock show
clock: 9:17
